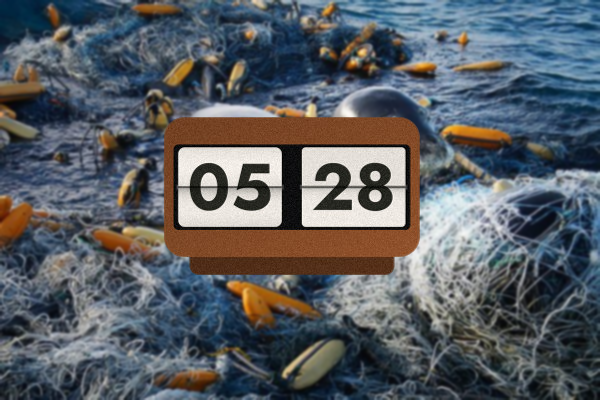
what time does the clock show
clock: 5:28
